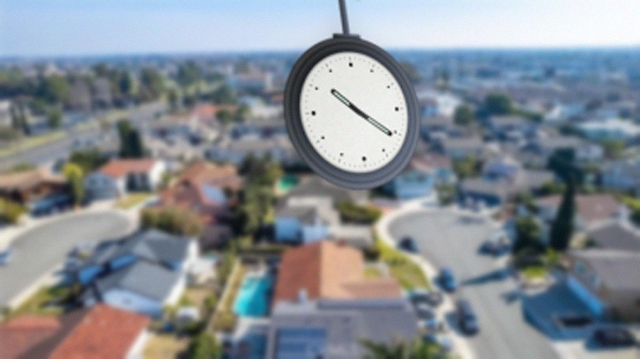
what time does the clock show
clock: 10:21
